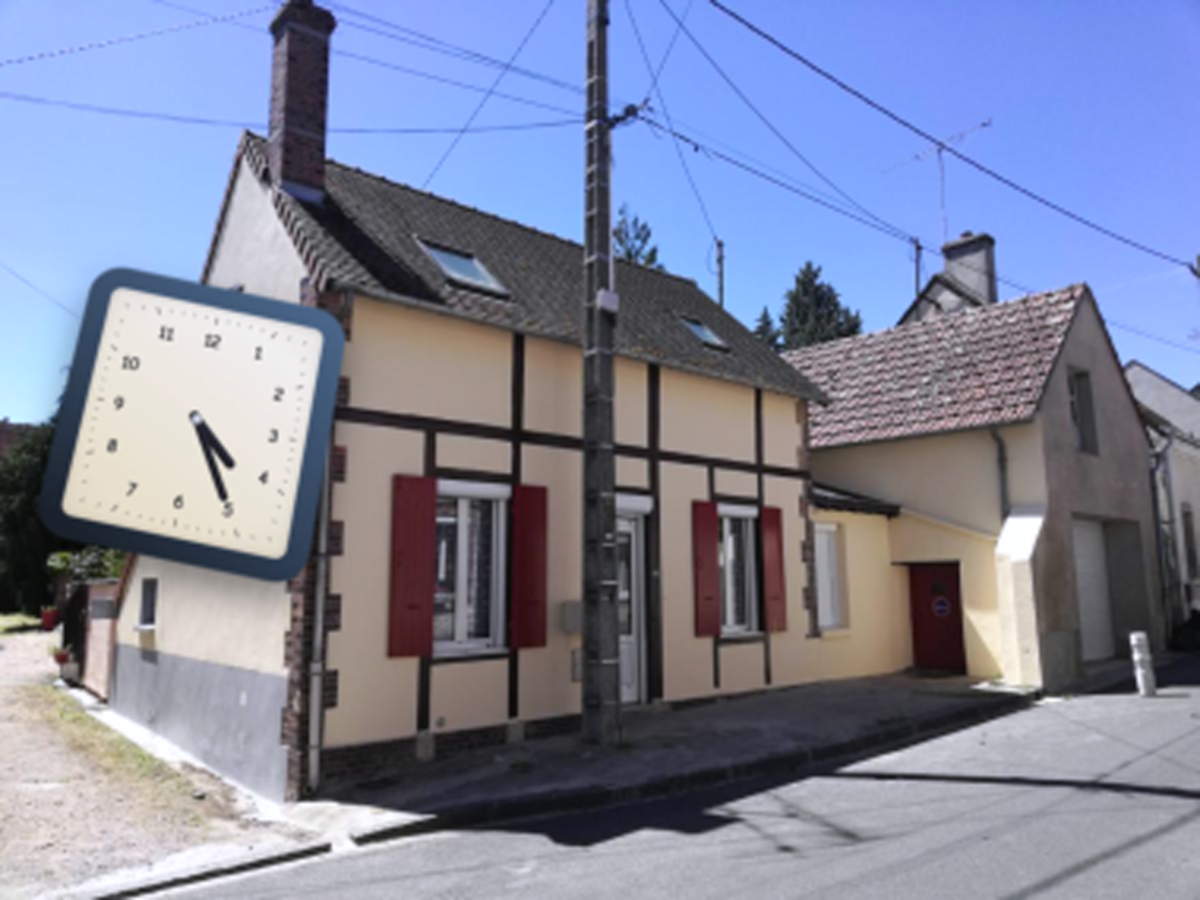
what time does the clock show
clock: 4:25
